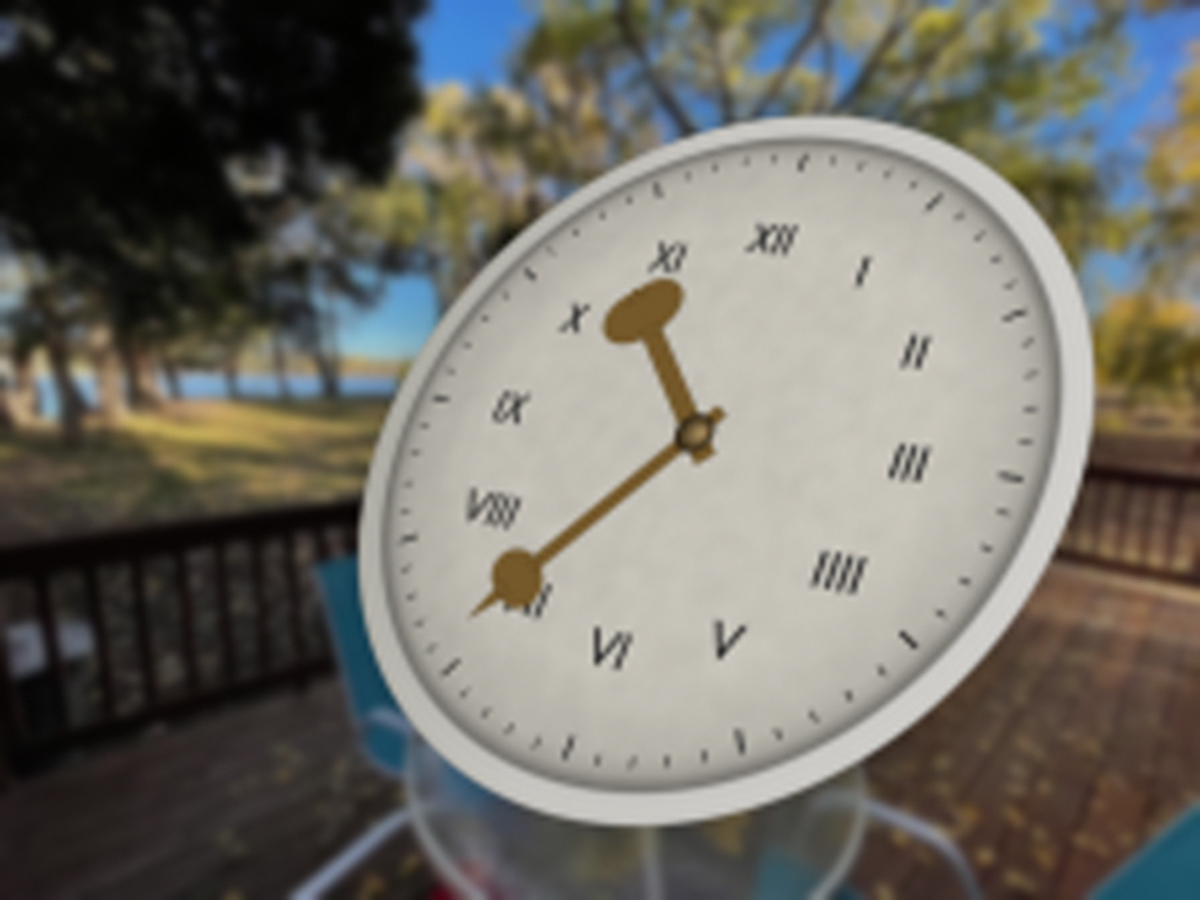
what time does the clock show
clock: 10:36
